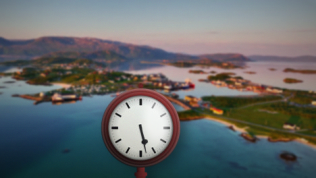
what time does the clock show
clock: 5:28
